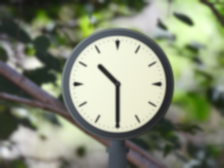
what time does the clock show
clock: 10:30
